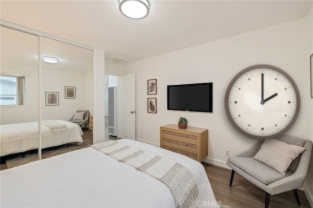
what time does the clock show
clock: 2:00
